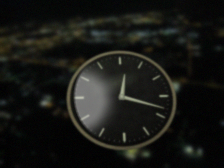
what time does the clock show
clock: 12:18
